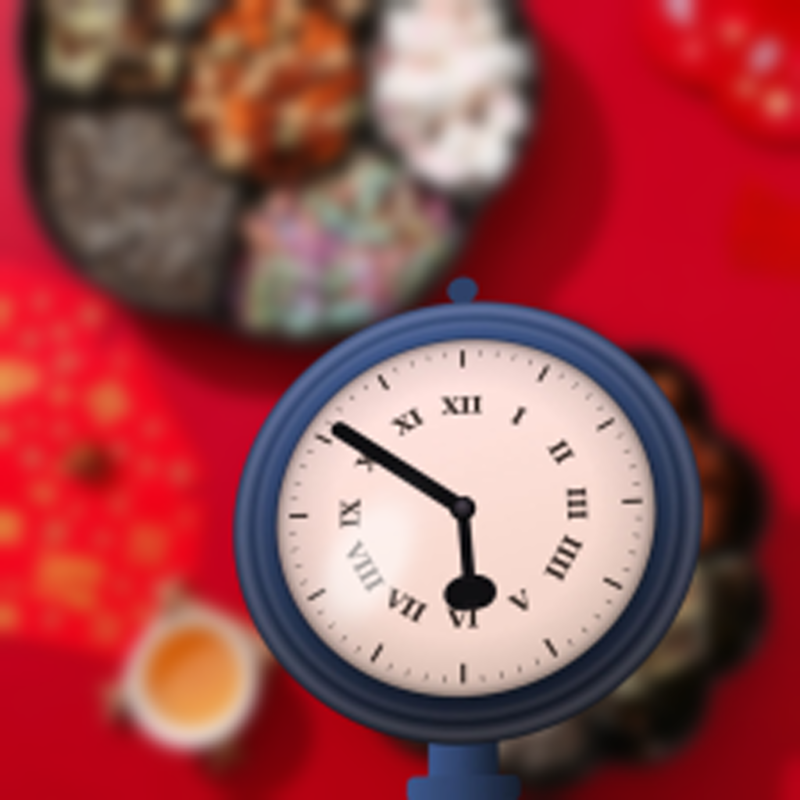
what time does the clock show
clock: 5:51
